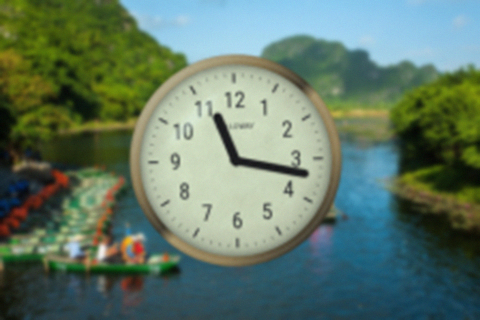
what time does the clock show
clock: 11:17
